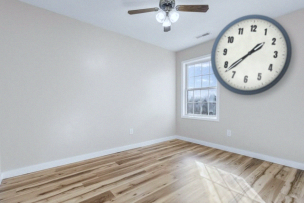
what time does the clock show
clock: 1:38
